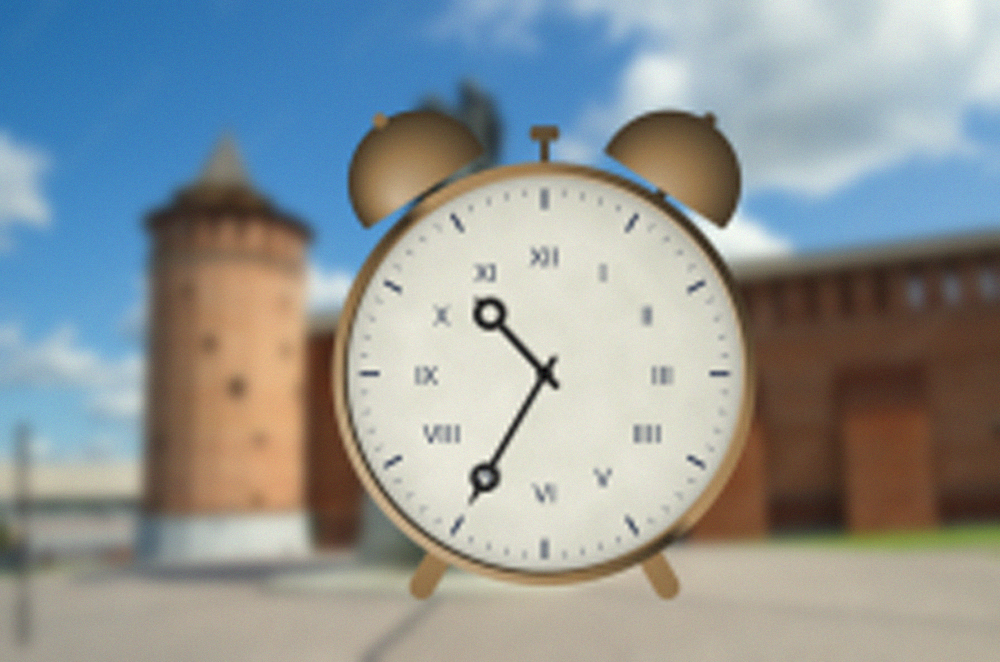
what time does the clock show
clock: 10:35
